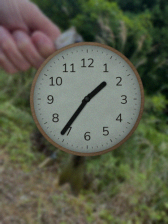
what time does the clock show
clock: 1:36
